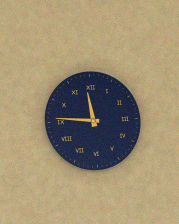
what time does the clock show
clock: 11:46
